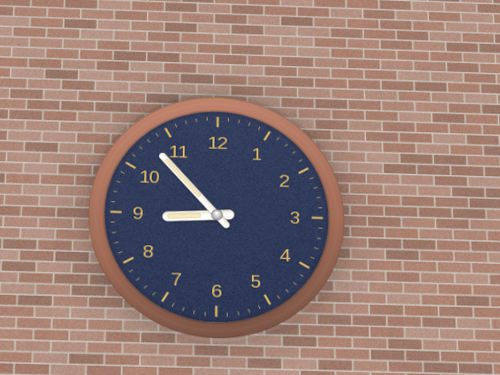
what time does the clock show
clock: 8:53
